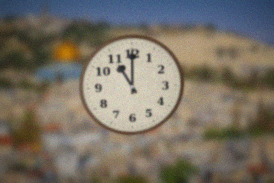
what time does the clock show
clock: 11:00
